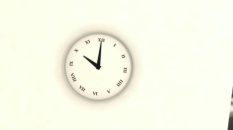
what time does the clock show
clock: 10:00
